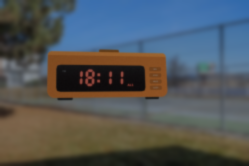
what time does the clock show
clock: 18:11
